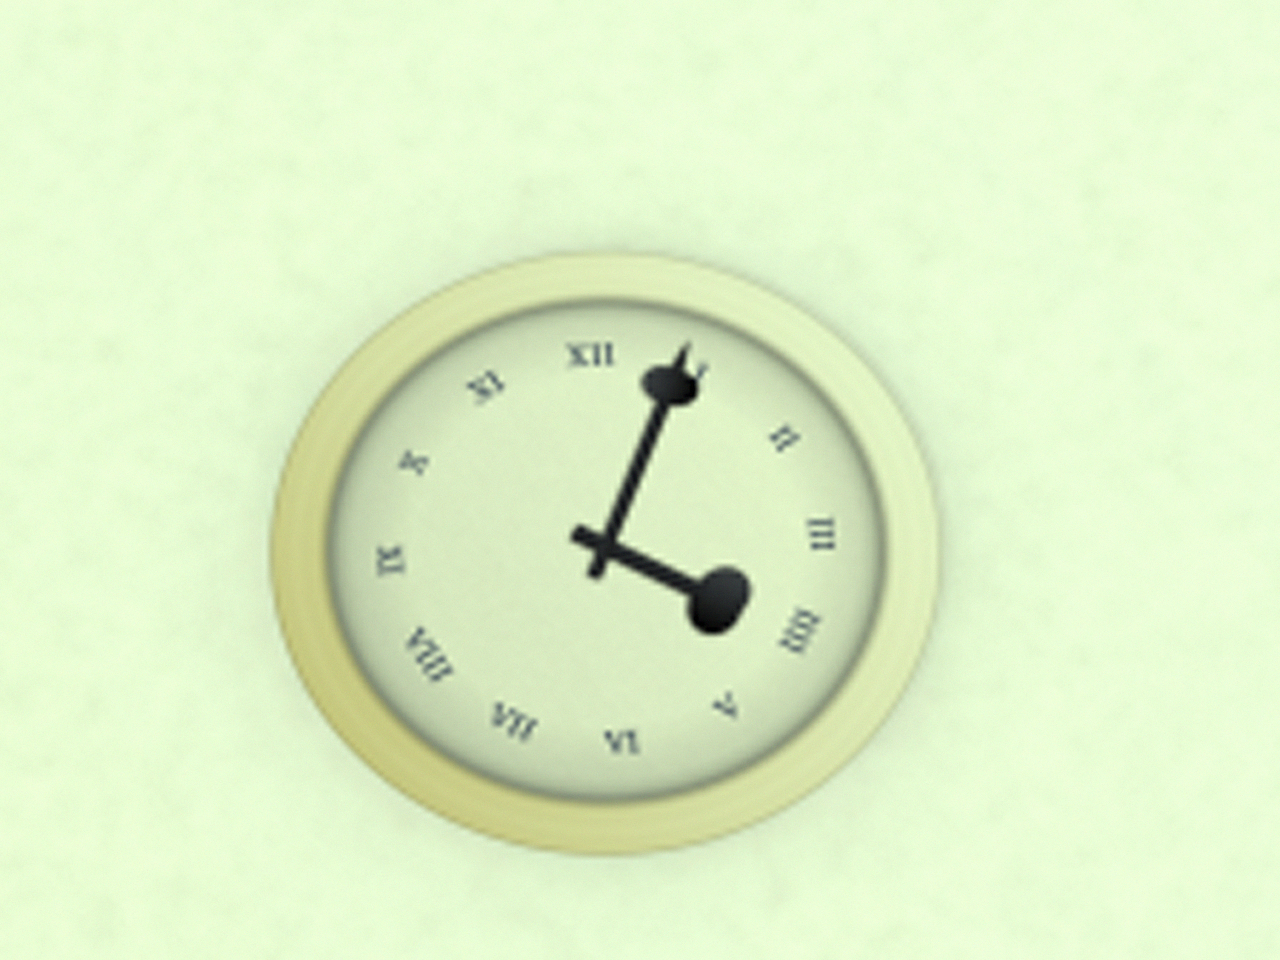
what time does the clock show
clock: 4:04
